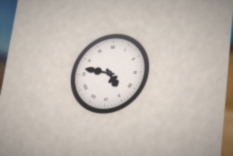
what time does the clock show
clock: 4:47
